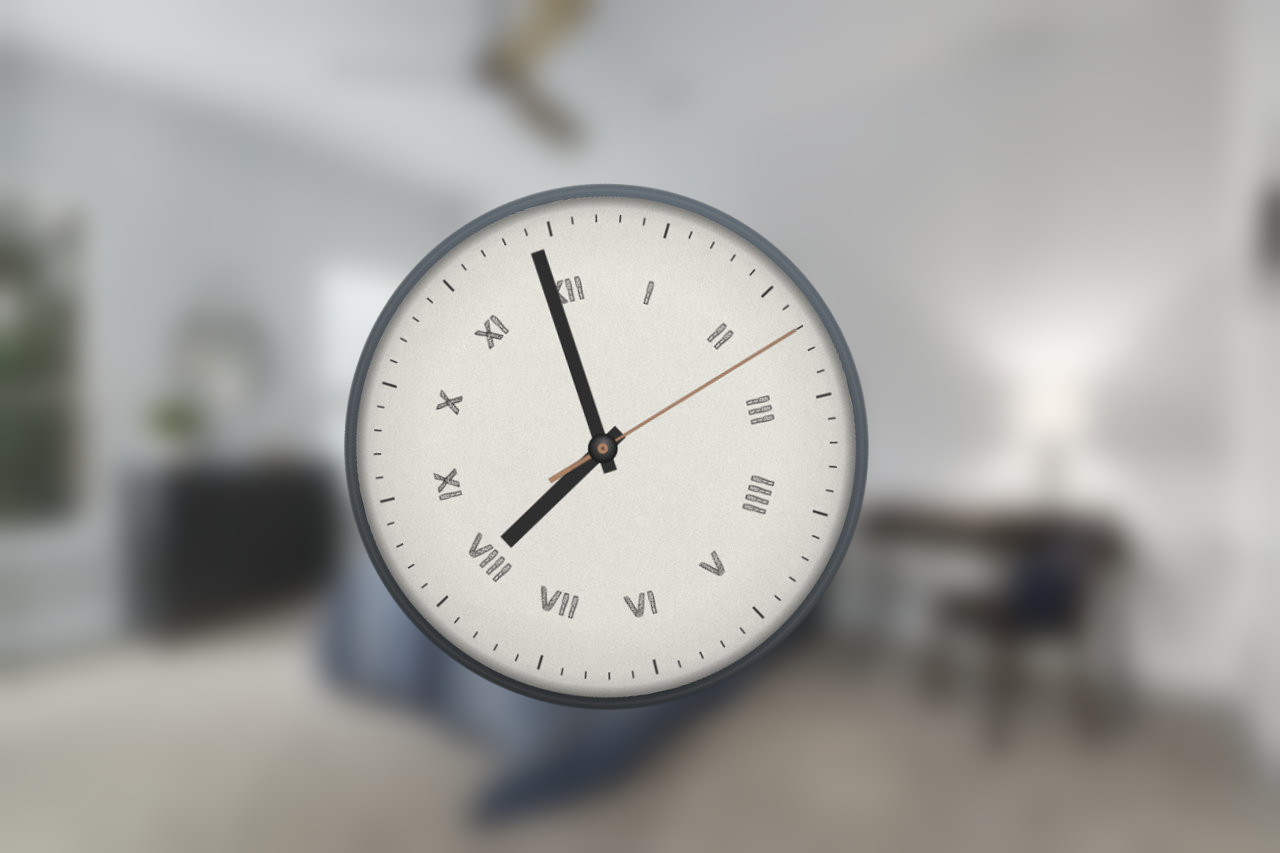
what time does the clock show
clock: 7:59:12
